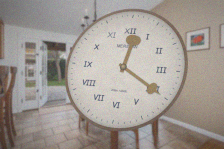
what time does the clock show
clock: 12:20
